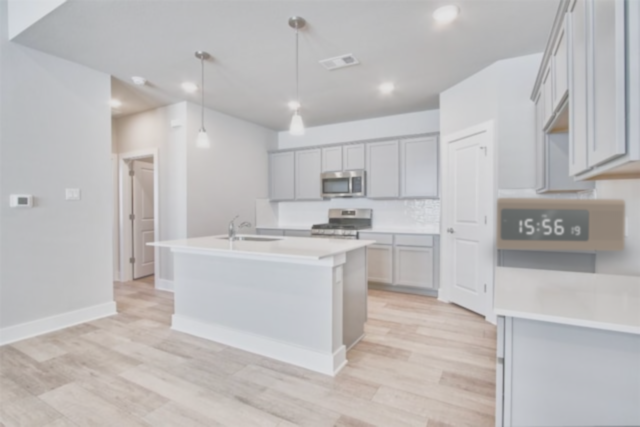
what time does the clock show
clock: 15:56
